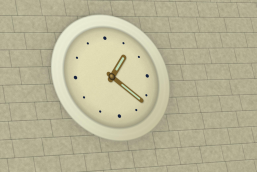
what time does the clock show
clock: 1:22
